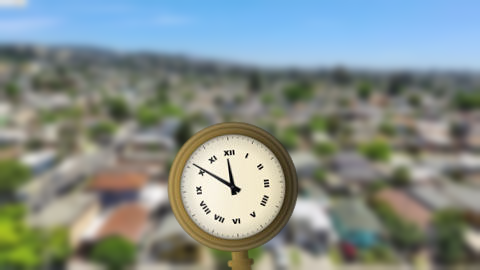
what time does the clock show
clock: 11:51
